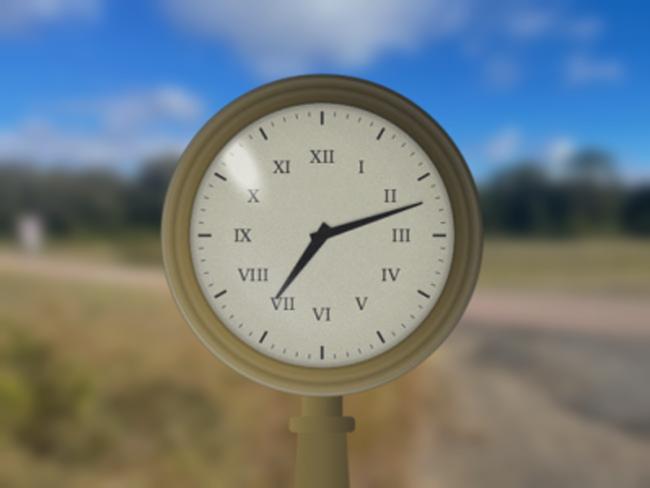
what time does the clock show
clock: 7:12
